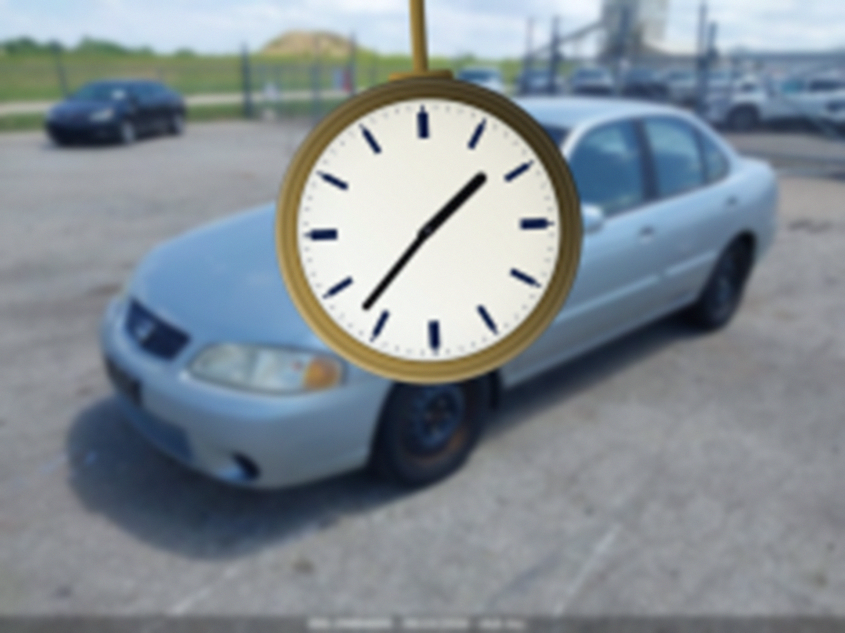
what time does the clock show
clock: 1:37
